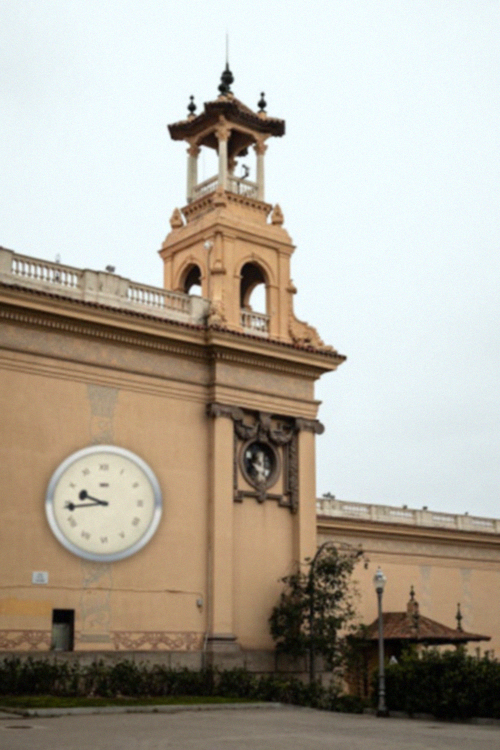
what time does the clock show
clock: 9:44
